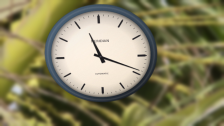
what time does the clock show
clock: 11:19
